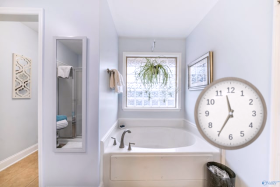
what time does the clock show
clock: 11:35
